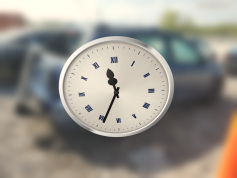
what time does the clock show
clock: 11:34
